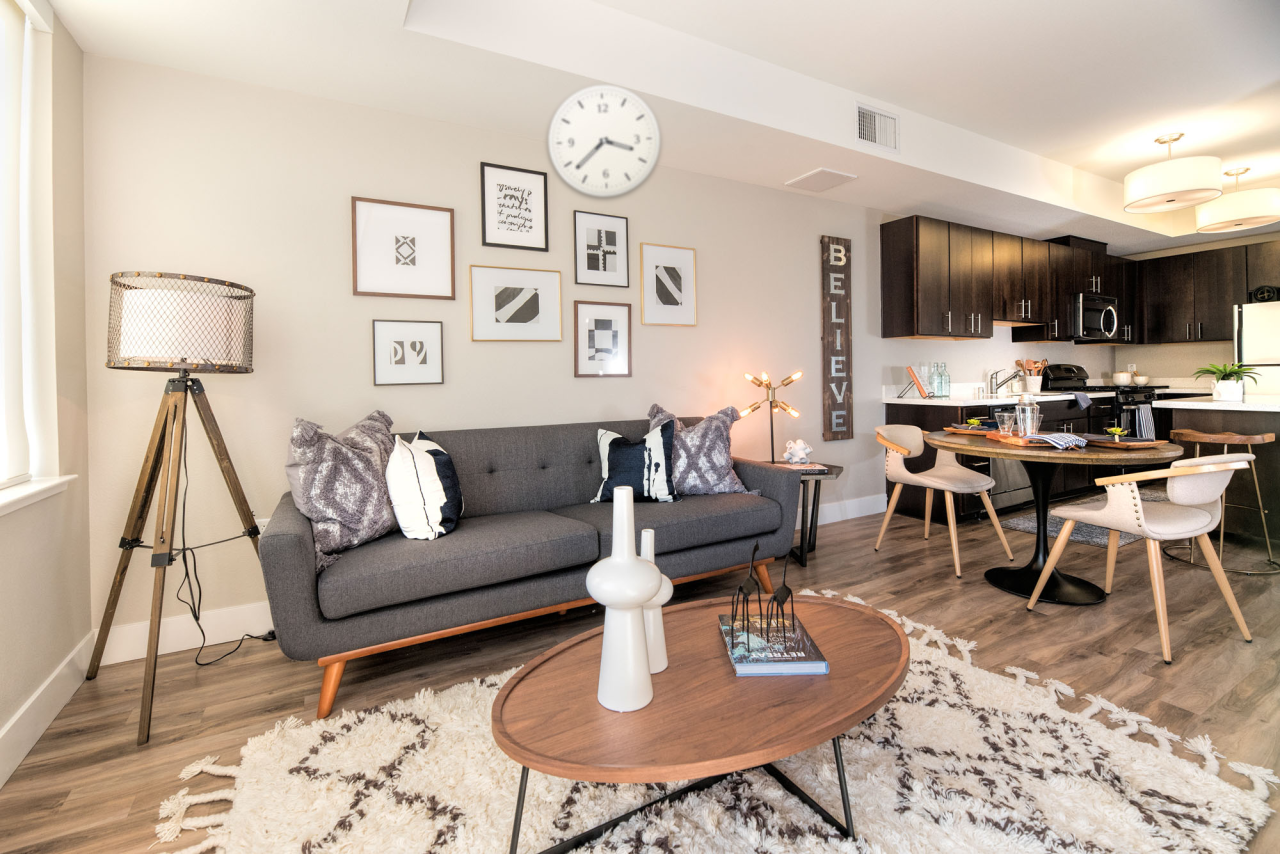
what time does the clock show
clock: 3:38
